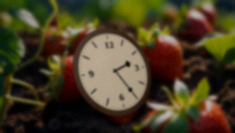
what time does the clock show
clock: 2:25
